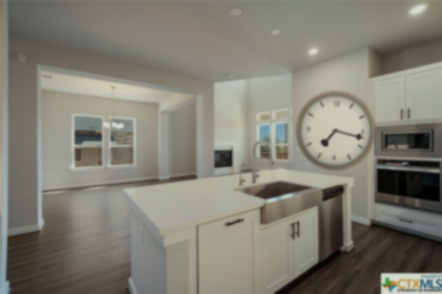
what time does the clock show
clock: 7:17
